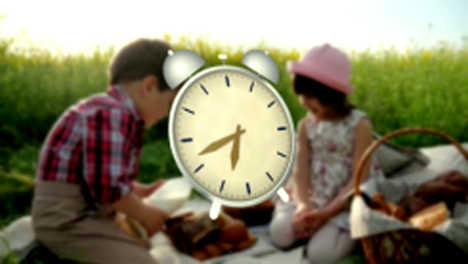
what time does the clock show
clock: 6:42
